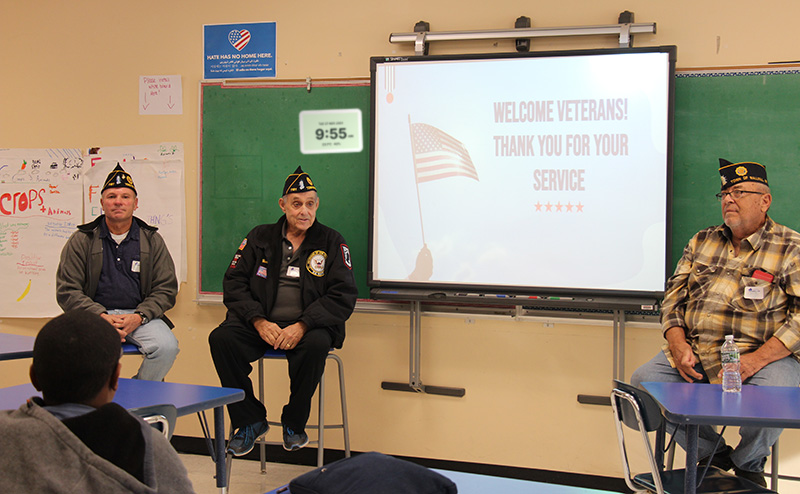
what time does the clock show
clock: 9:55
